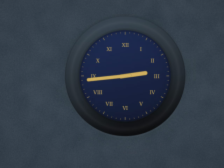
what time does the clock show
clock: 2:44
